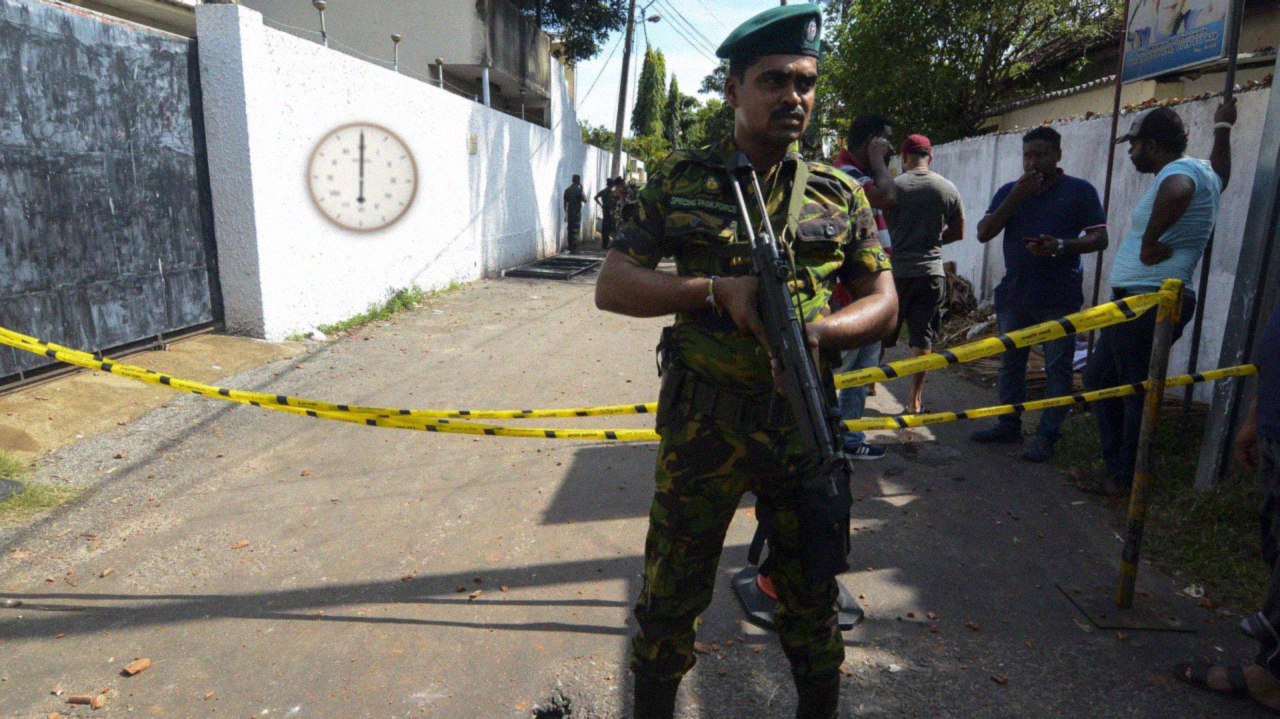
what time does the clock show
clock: 6:00
